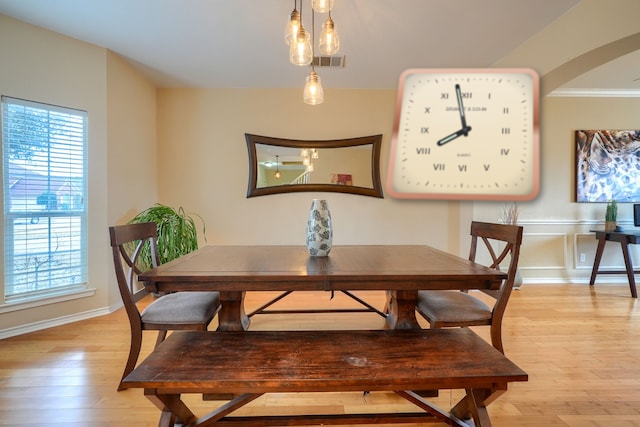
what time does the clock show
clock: 7:58
